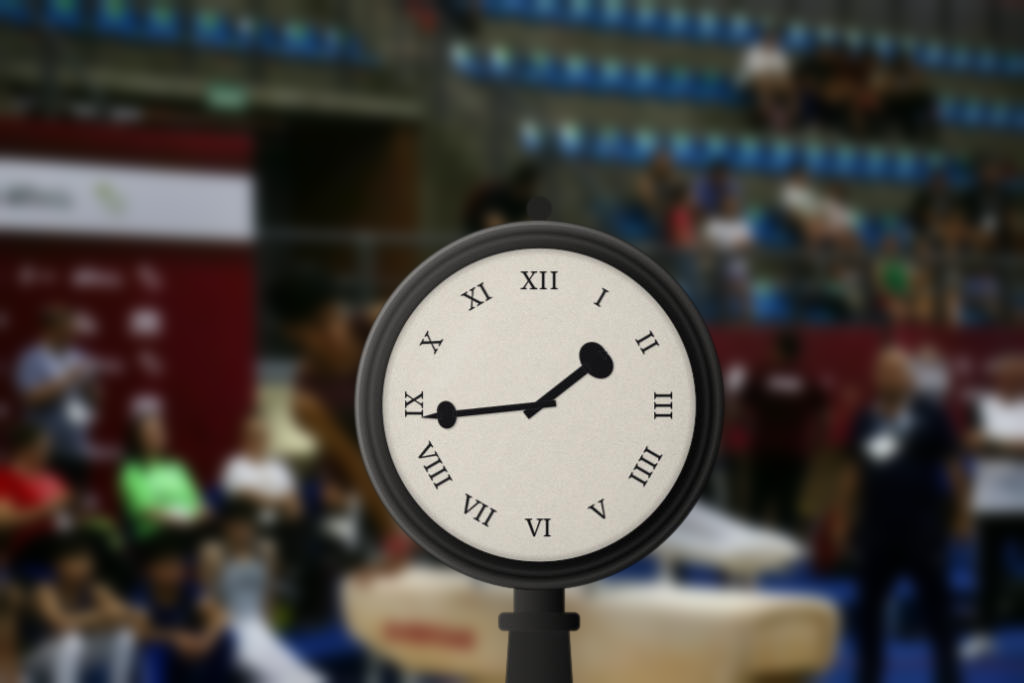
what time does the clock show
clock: 1:44
